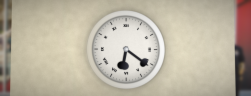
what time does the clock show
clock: 6:21
